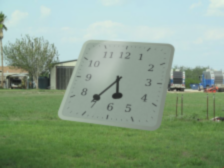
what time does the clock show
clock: 5:36
